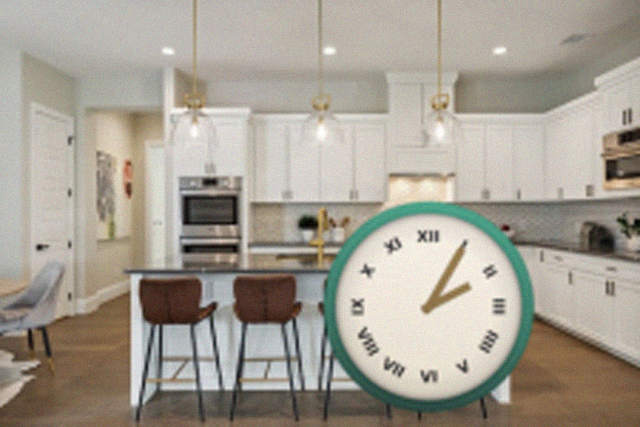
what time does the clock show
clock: 2:05
